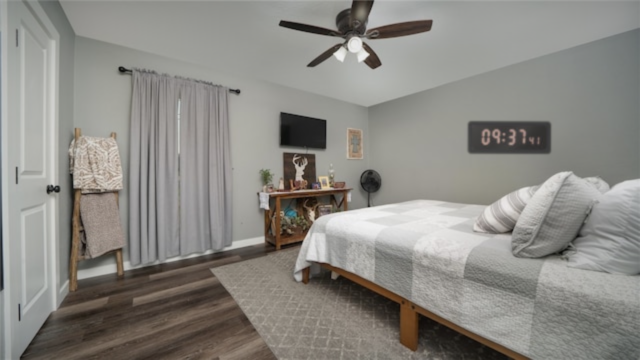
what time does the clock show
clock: 9:37
